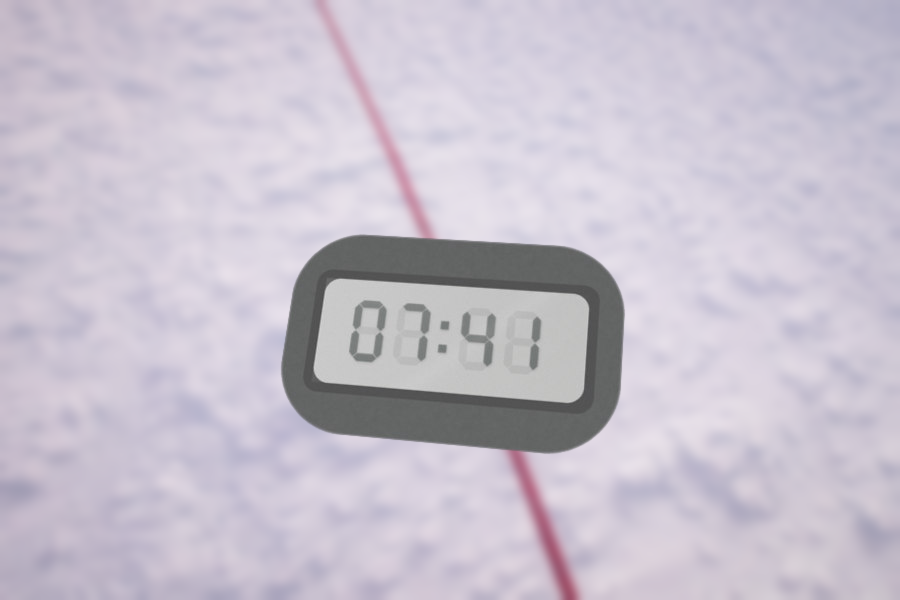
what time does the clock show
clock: 7:41
